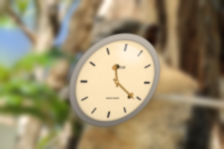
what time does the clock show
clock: 11:21
